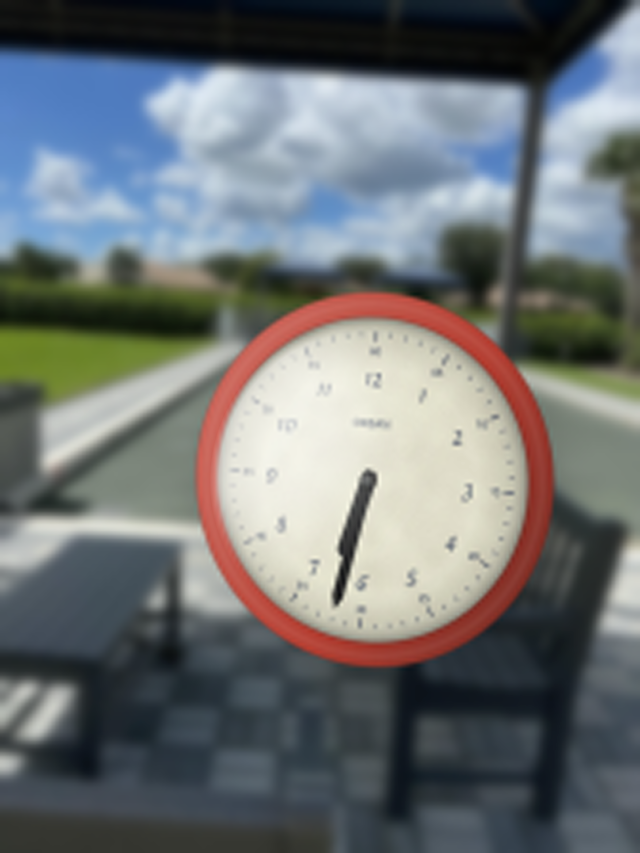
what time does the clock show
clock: 6:32
